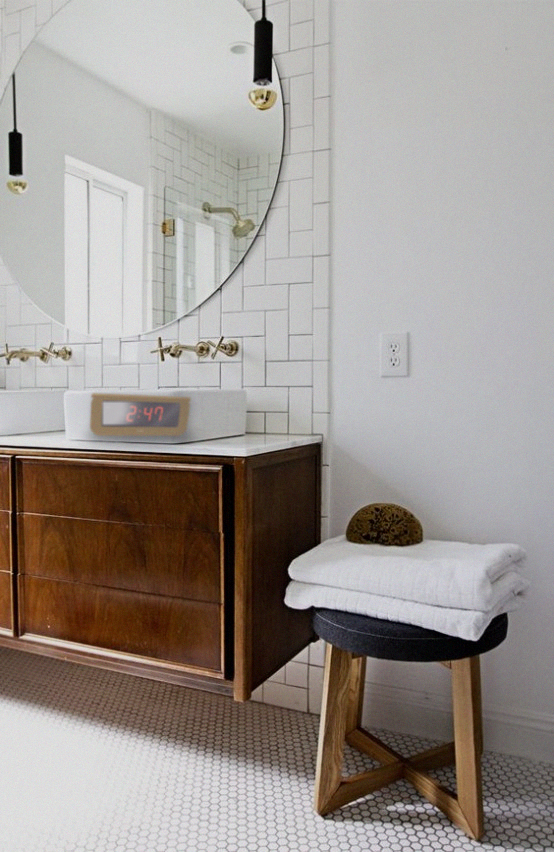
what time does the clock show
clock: 2:47
